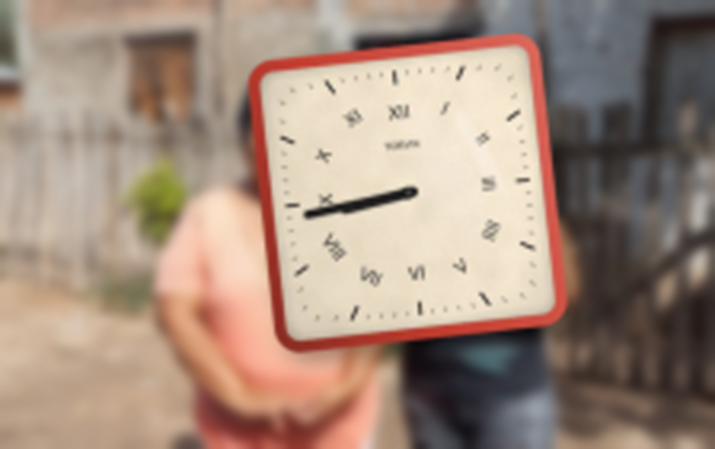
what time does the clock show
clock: 8:44
